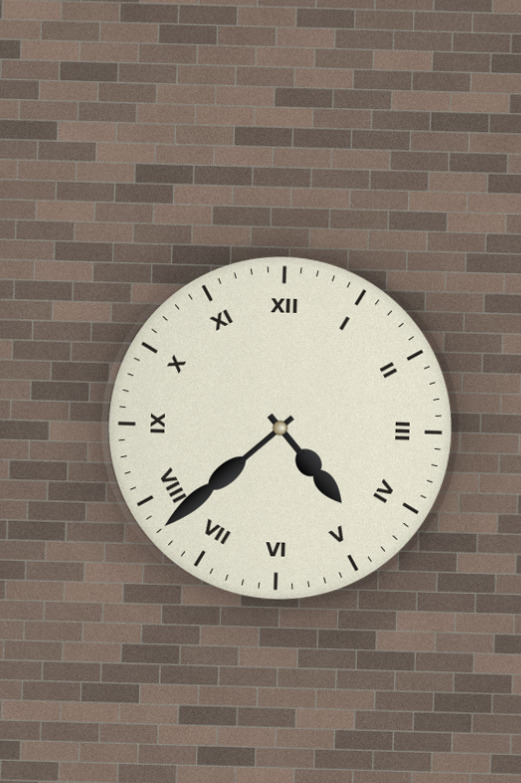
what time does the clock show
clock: 4:38
